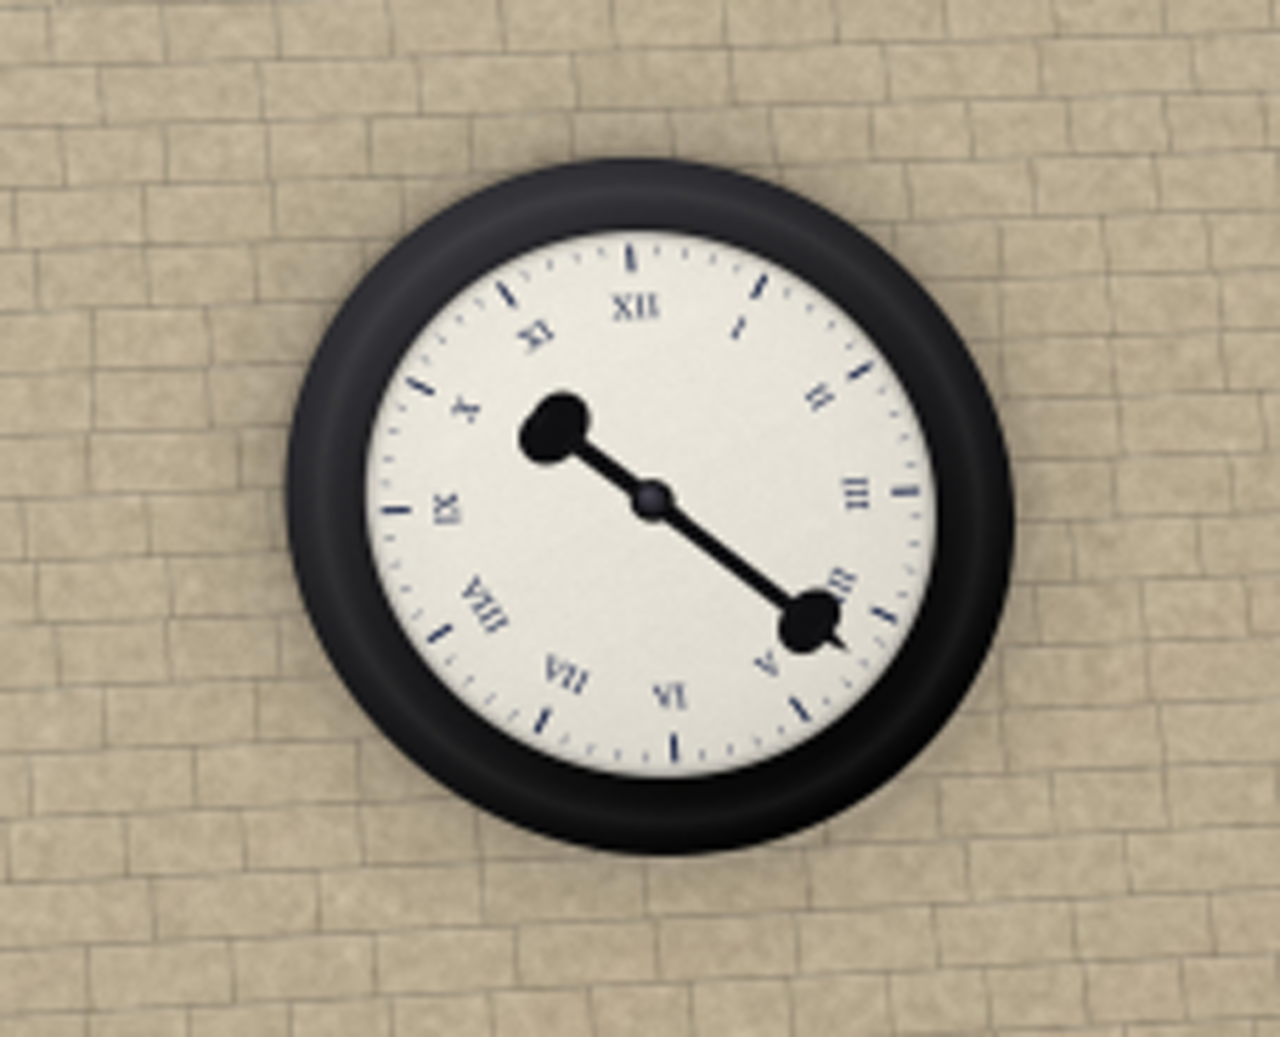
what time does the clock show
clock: 10:22
